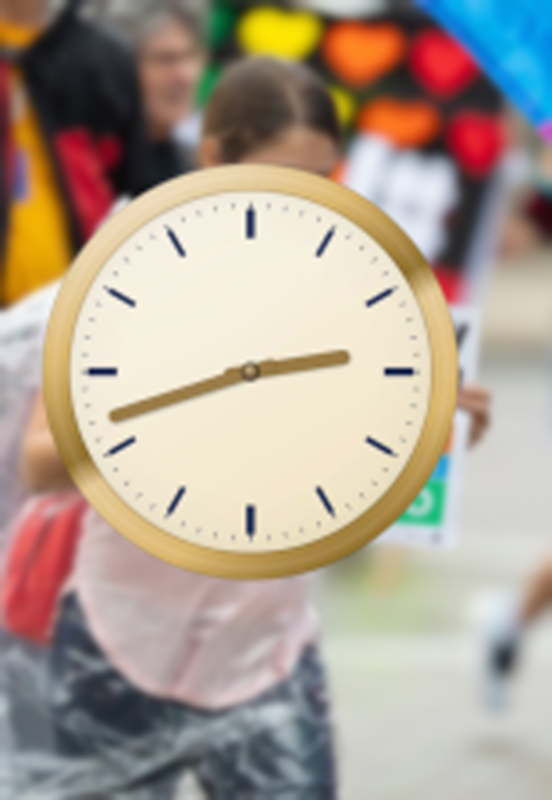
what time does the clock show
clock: 2:42
